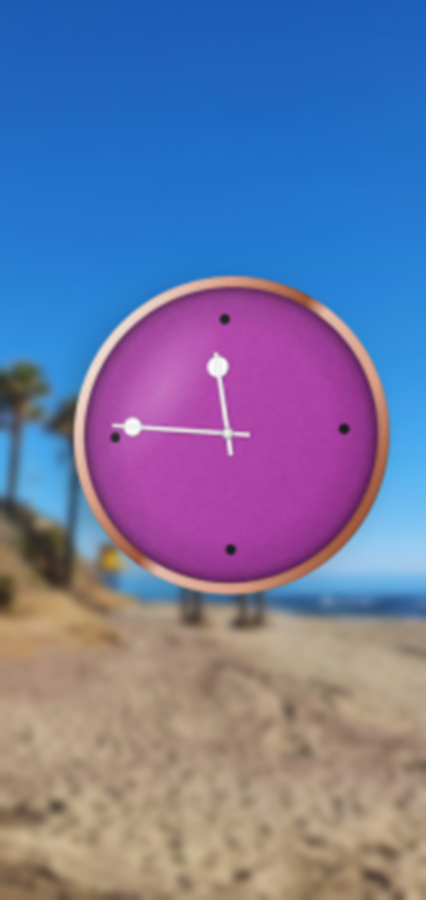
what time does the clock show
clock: 11:46
